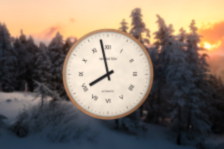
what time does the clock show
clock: 7:58
